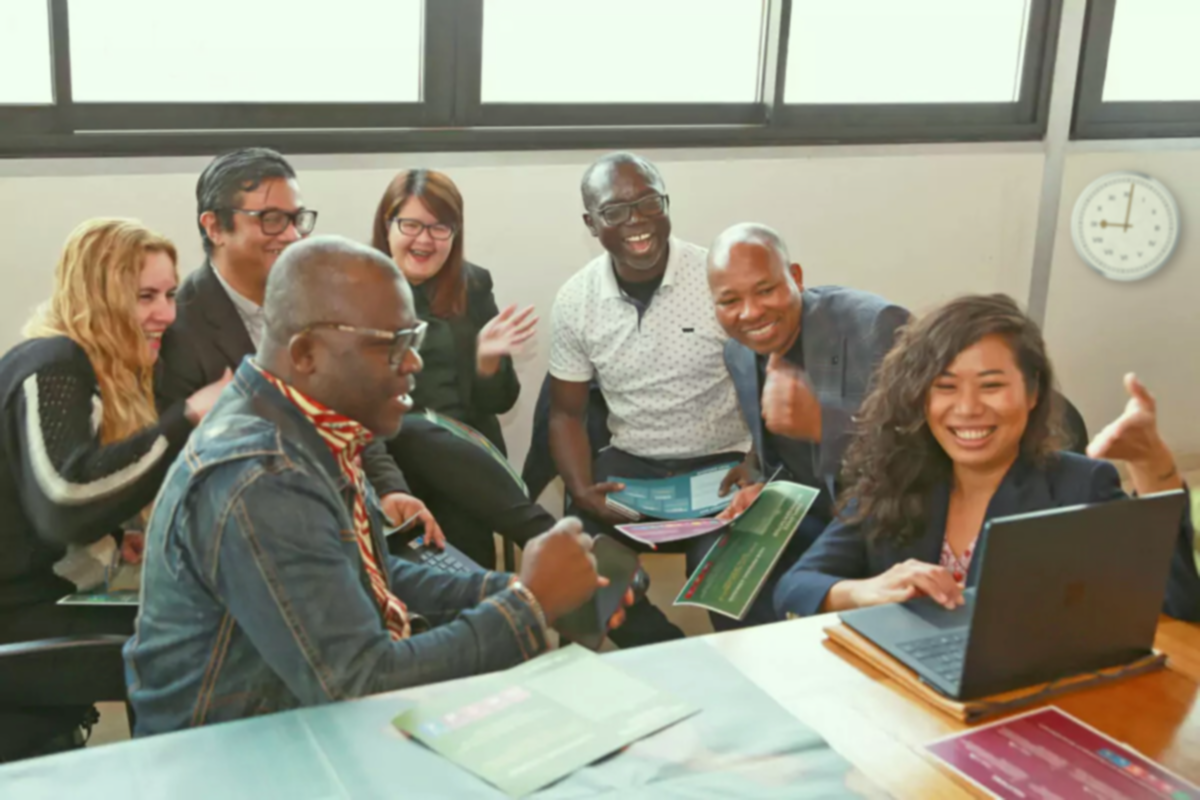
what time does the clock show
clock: 9:01
